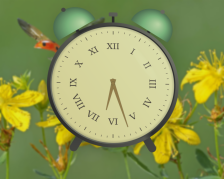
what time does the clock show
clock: 6:27
